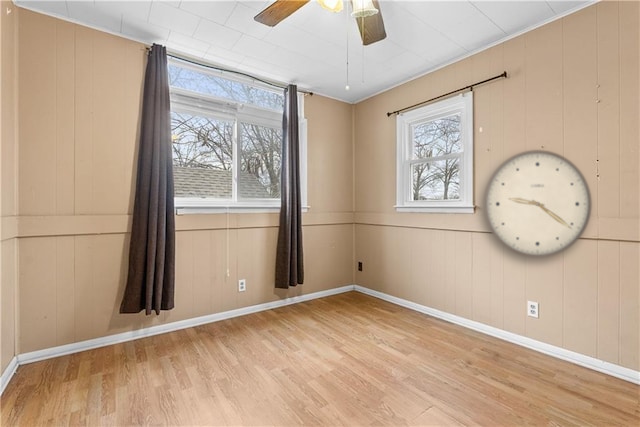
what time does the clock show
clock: 9:21
